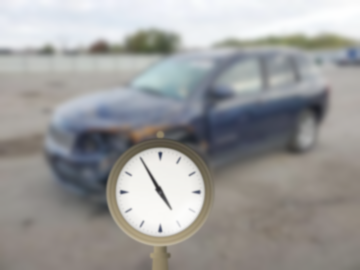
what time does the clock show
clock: 4:55
